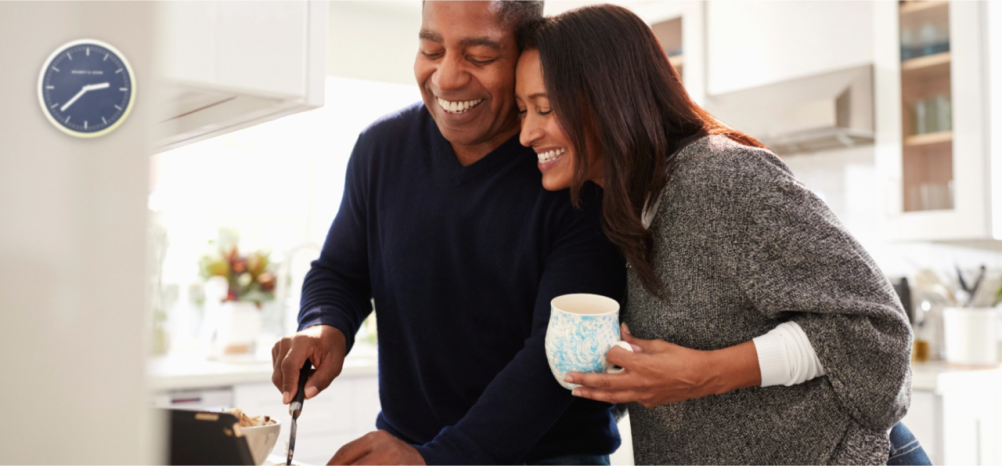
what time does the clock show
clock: 2:38
